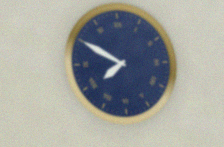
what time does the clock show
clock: 7:50
